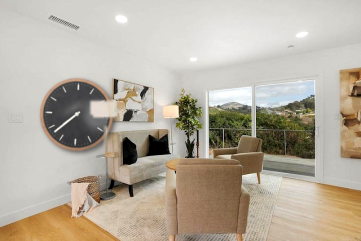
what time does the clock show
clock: 7:38
